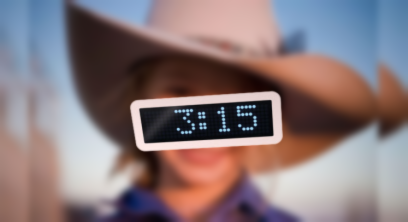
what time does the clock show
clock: 3:15
